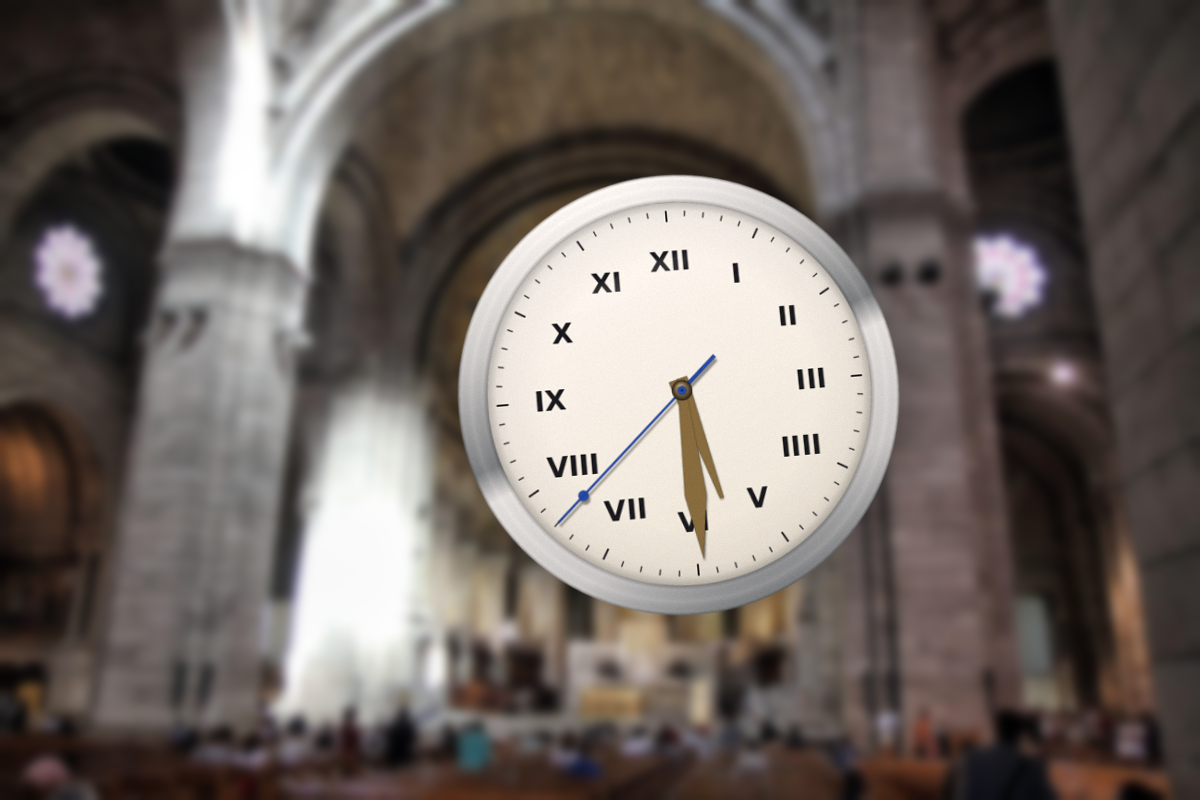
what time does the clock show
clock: 5:29:38
